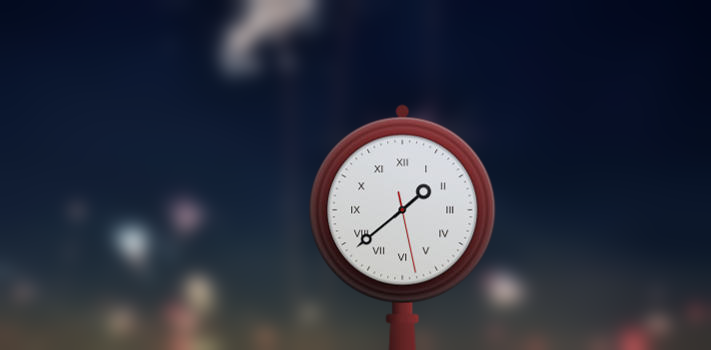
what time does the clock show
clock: 1:38:28
